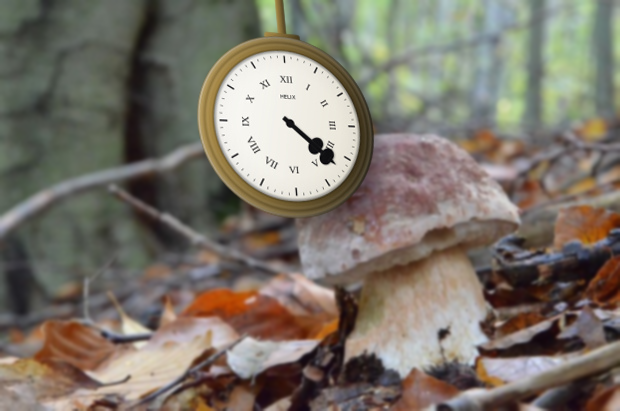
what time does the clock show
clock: 4:22
